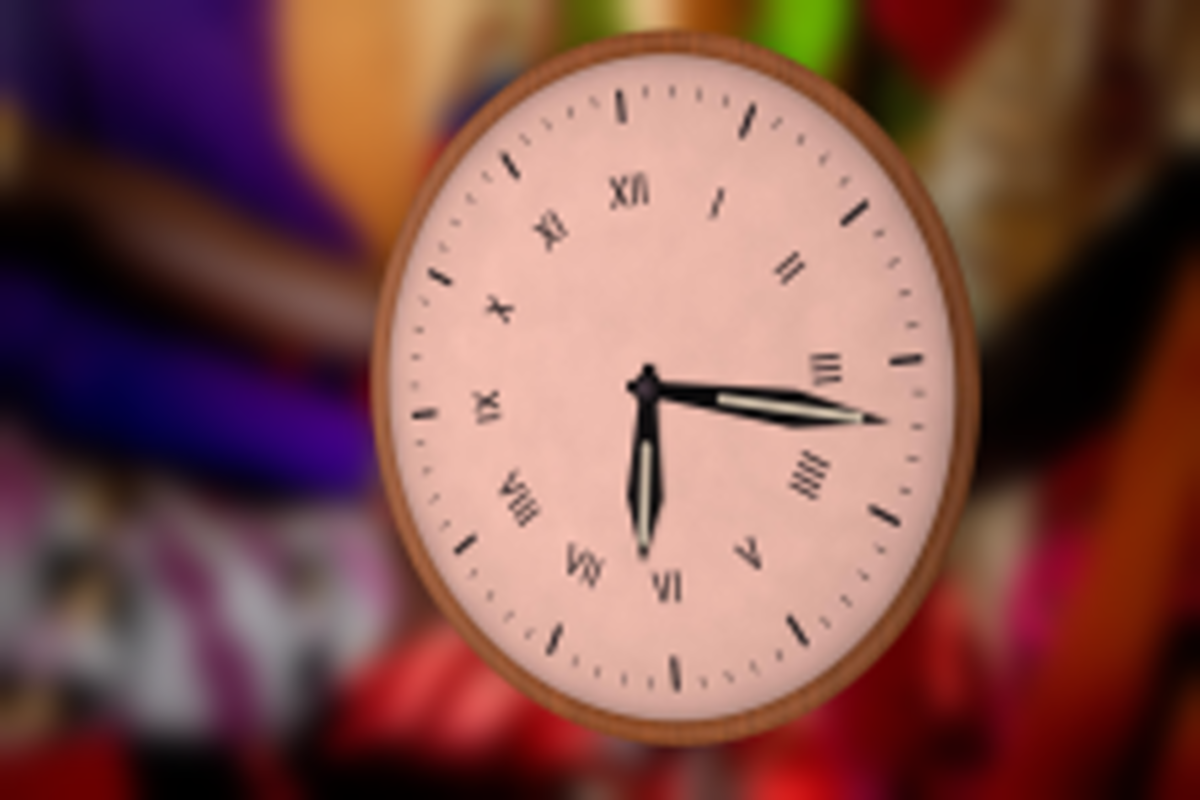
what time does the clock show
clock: 6:17
